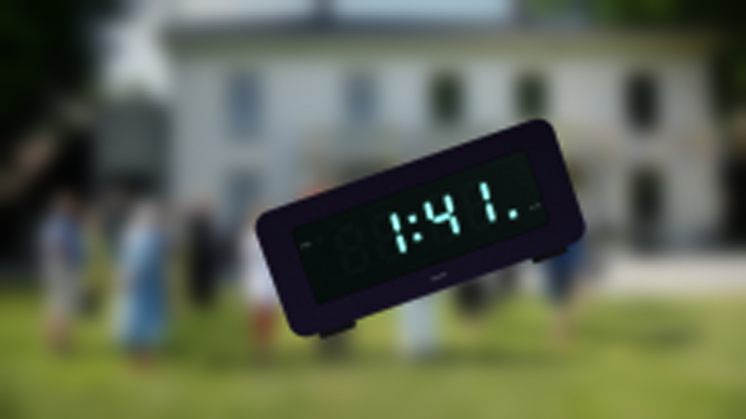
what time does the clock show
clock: 1:41
